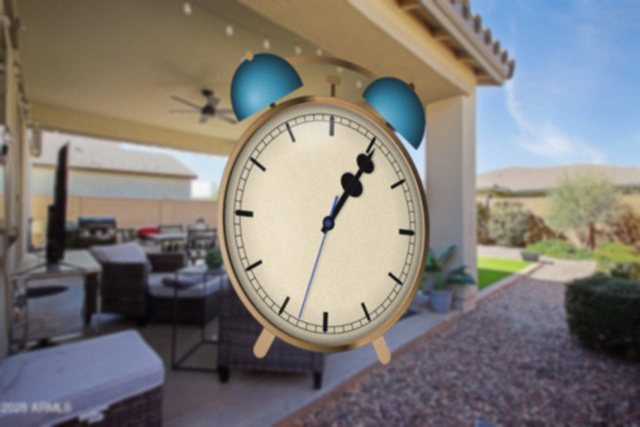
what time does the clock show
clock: 1:05:33
